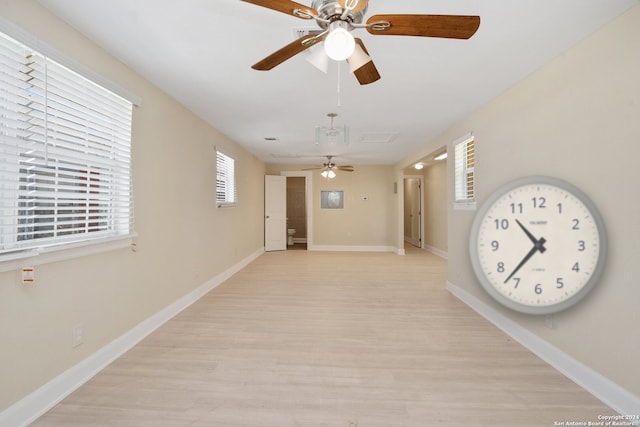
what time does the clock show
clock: 10:37
